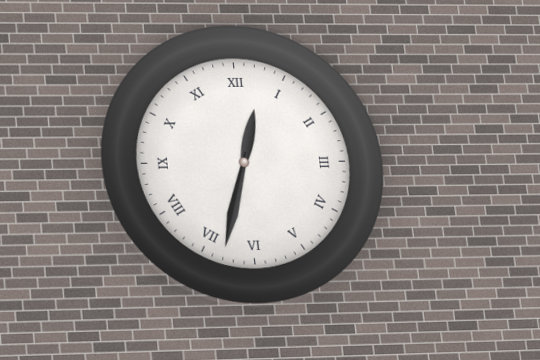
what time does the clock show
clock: 12:33
